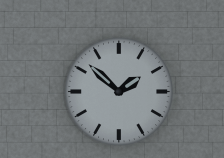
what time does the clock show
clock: 1:52
